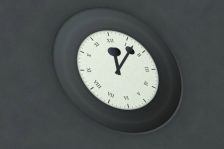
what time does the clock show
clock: 12:07
